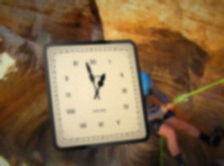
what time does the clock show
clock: 12:58
